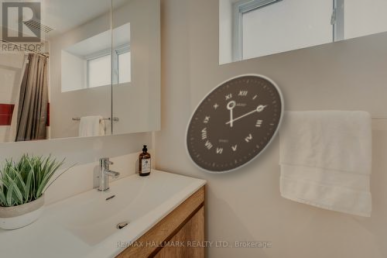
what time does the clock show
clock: 11:10
